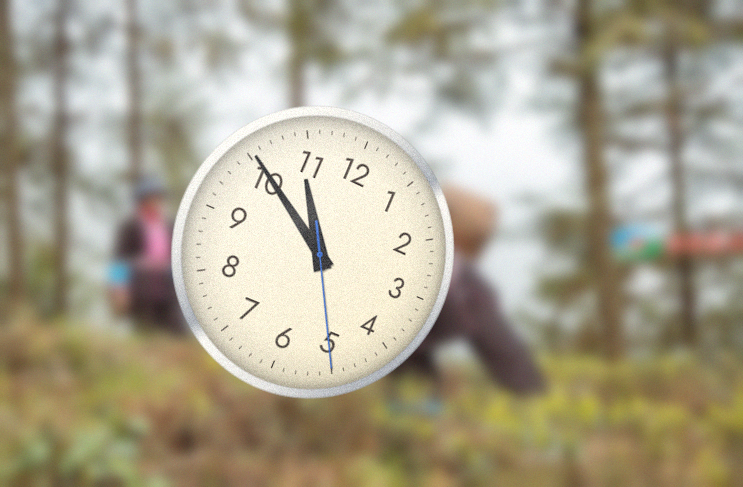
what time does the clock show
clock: 10:50:25
